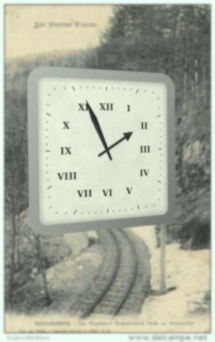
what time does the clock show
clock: 1:56
